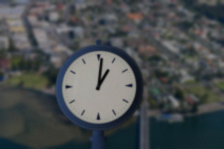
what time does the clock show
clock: 1:01
